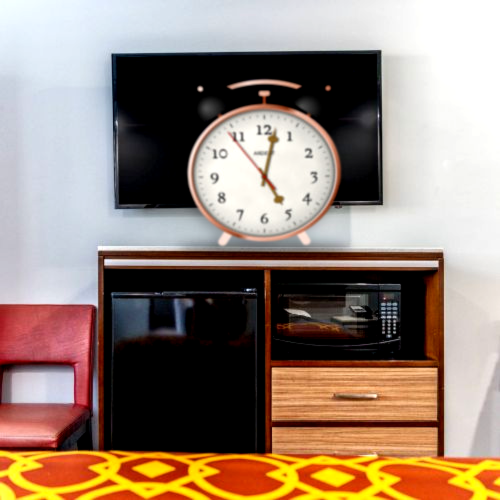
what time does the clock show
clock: 5:01:54
